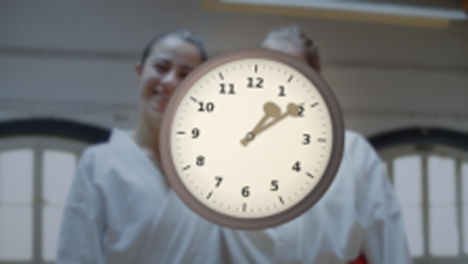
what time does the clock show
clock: 1:09
